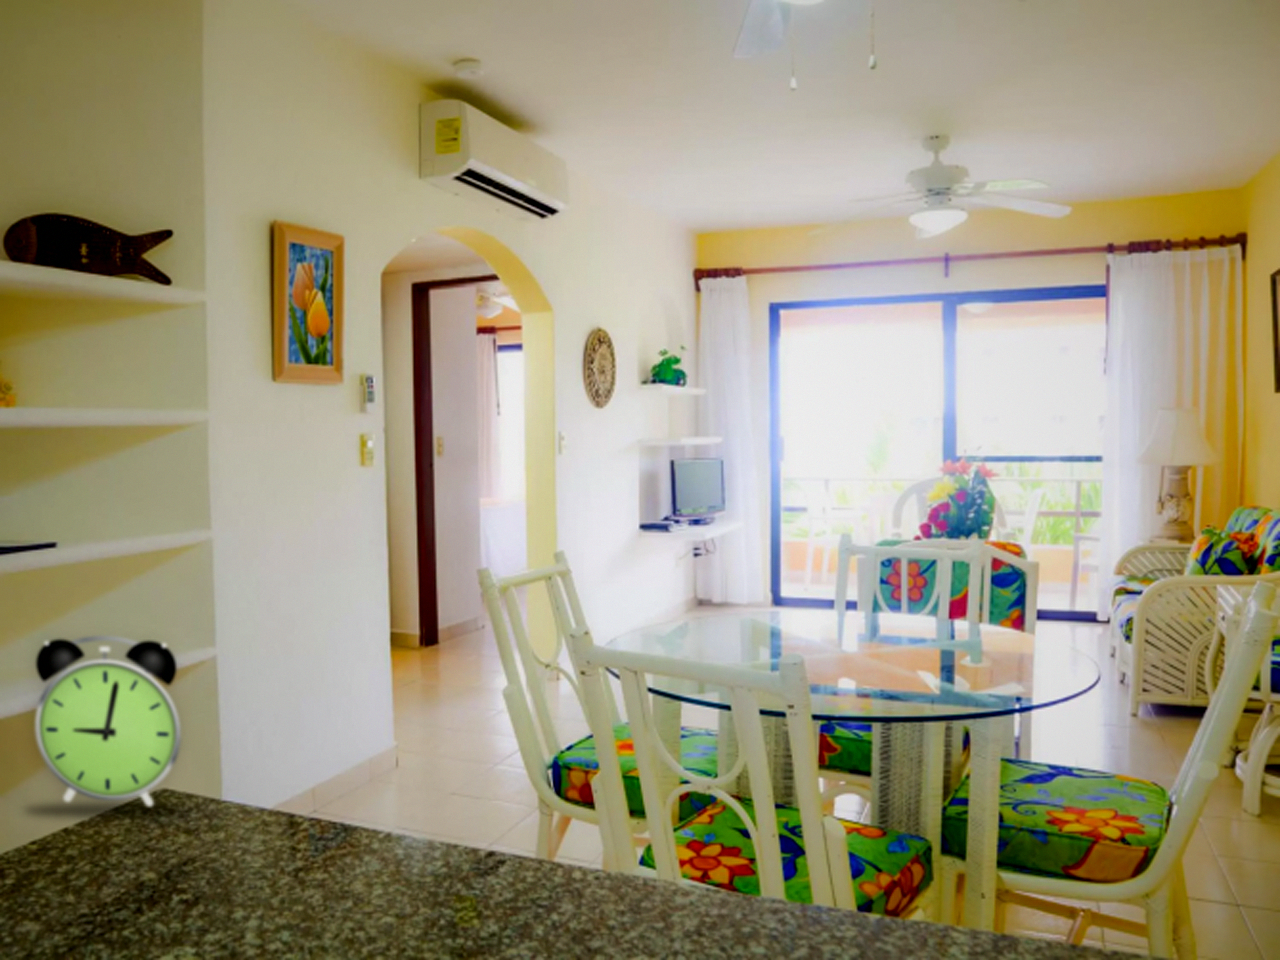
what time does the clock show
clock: 9:02
